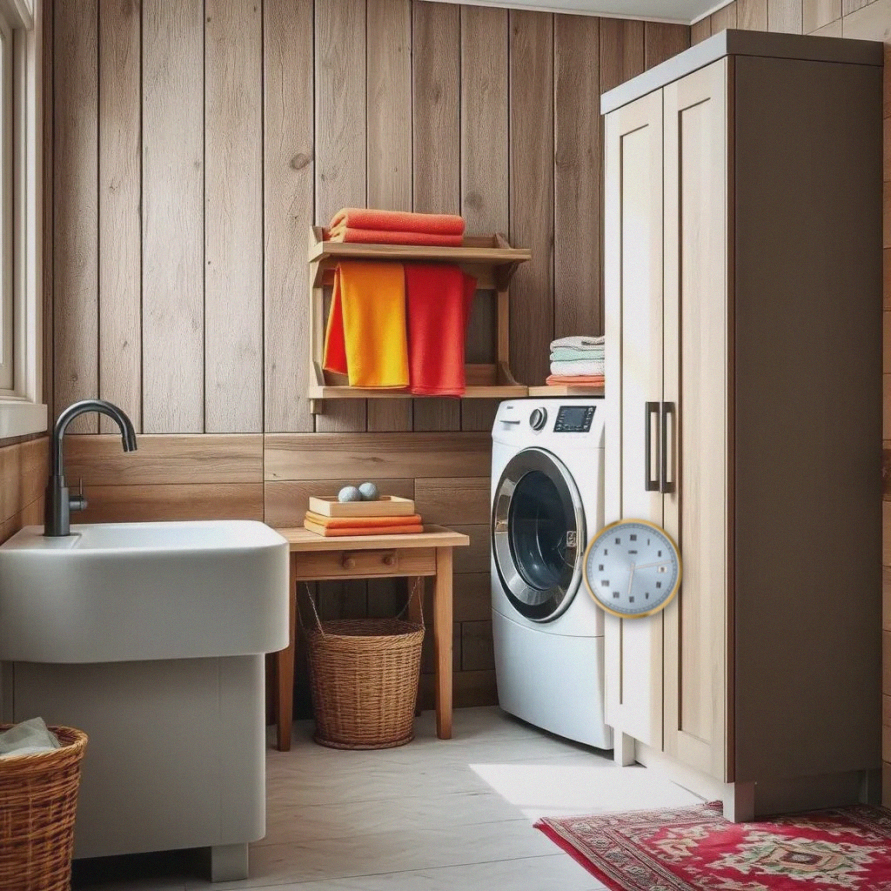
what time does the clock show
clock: 6:13
